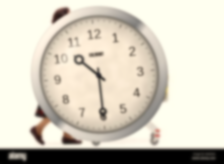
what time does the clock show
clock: 10:30
